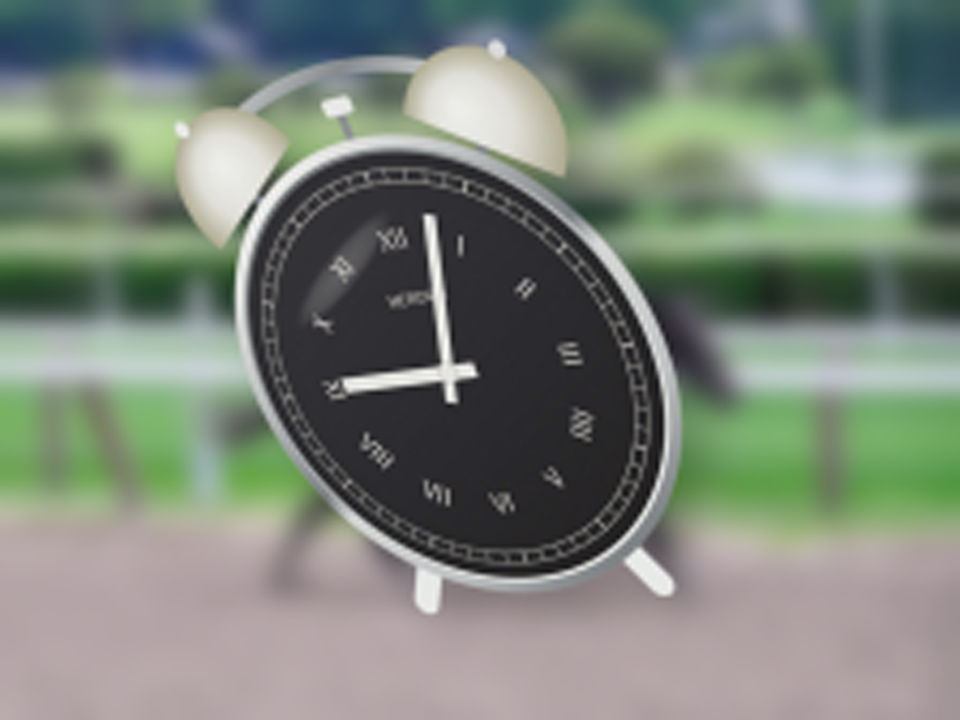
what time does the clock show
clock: 9:03
